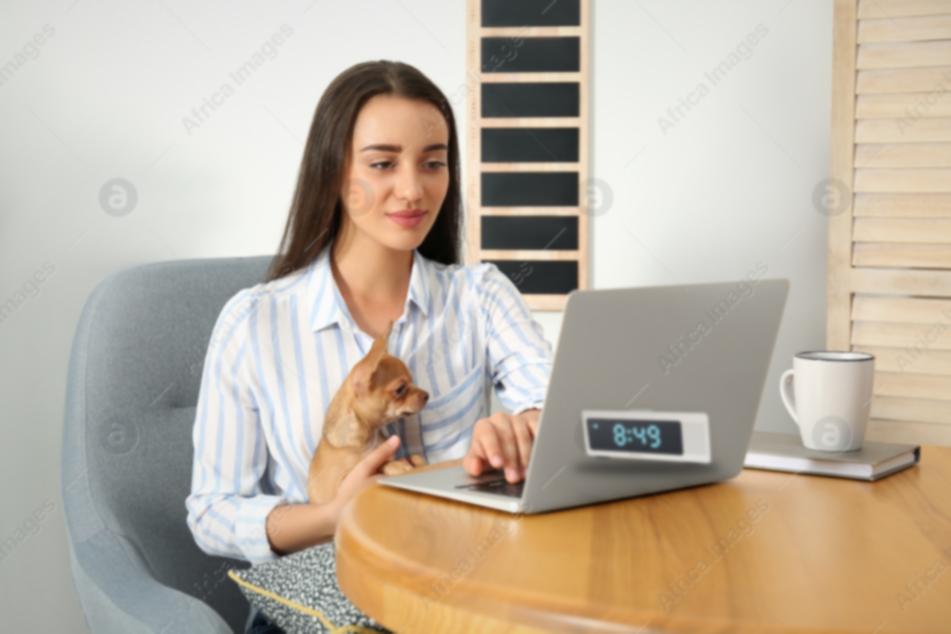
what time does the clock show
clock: 8:49
